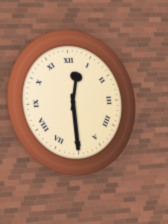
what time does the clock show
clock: 12:30
